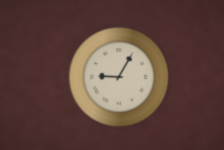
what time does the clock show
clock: 9:05
